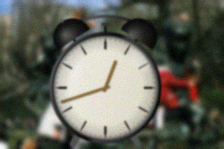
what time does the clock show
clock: 12:42
